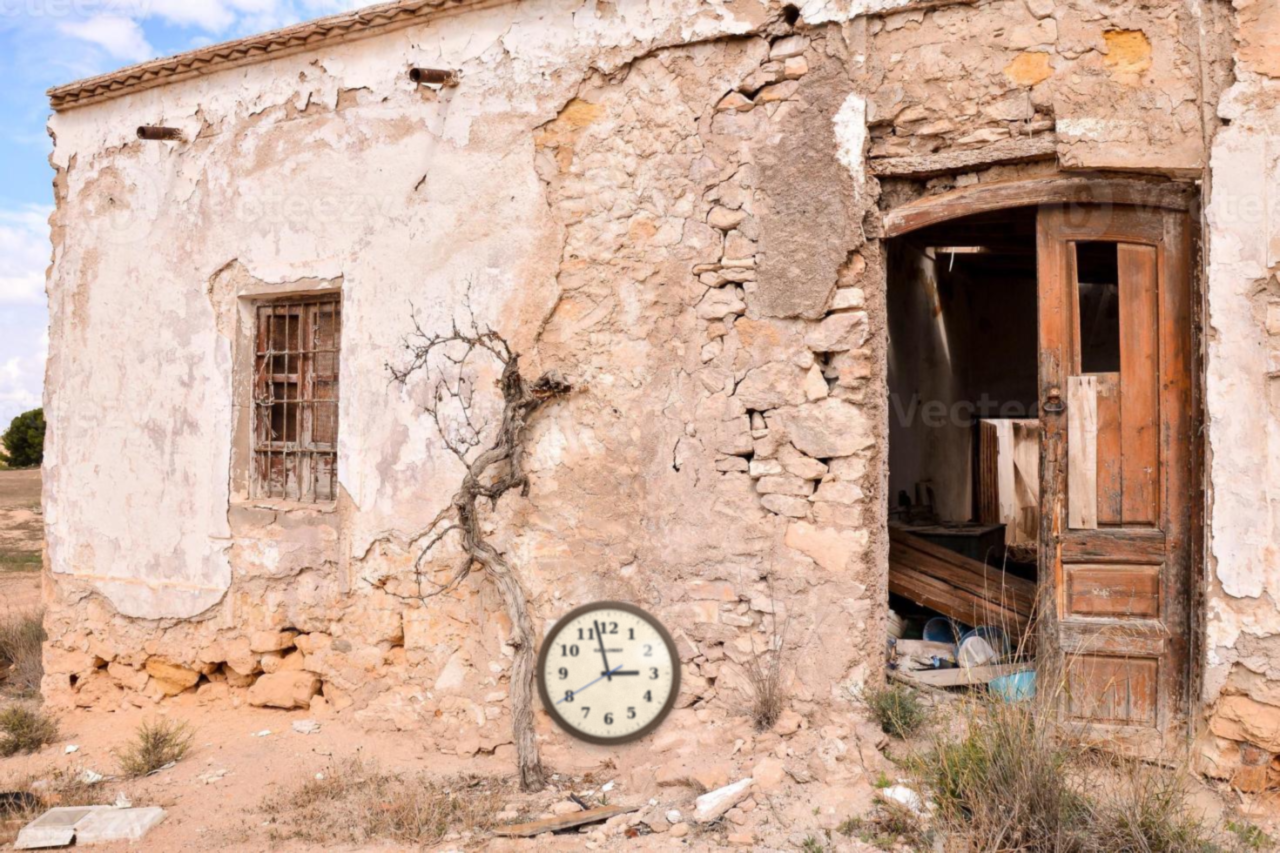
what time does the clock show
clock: 2:57:40
